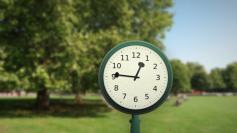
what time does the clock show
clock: 12:46
